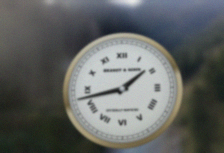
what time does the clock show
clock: 1:43
